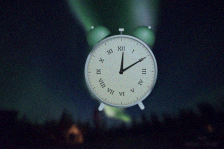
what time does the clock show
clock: 12:10
